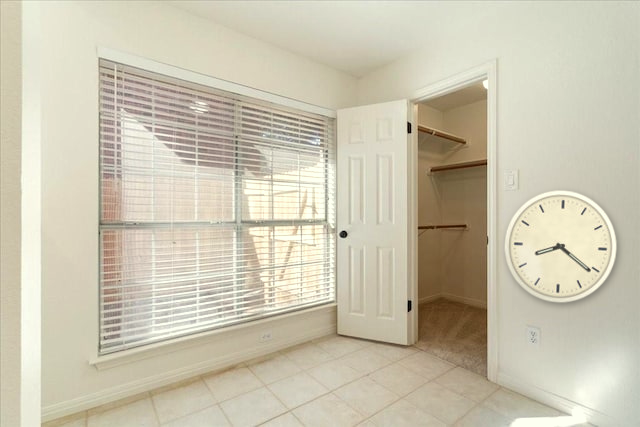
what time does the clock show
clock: 8:21
